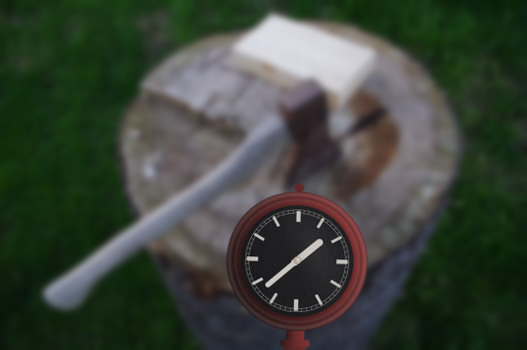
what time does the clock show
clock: 1:38
